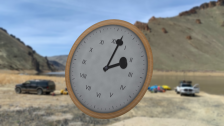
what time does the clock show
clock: 2:02
